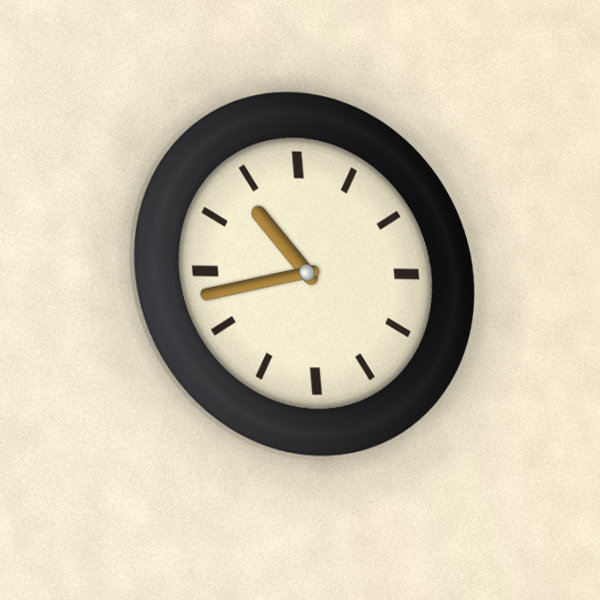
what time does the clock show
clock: 10:43
